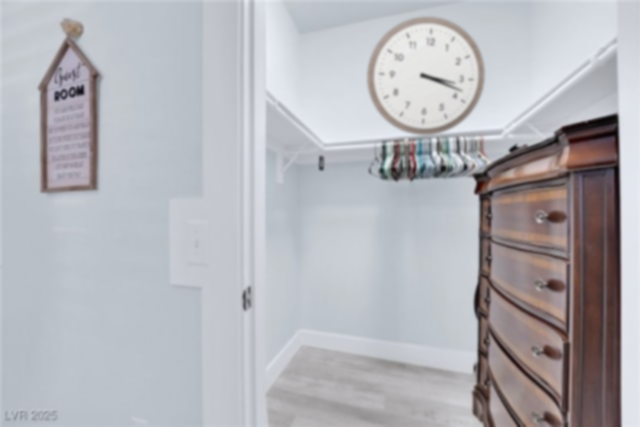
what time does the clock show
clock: 3:18
